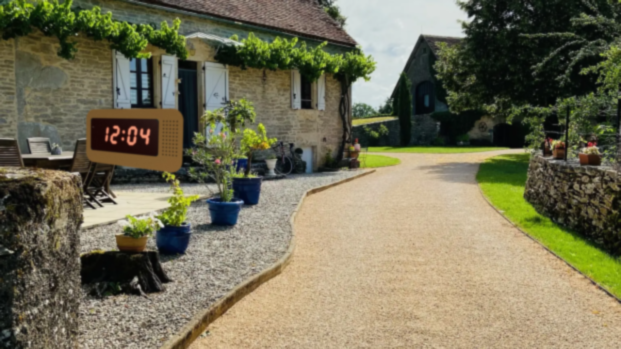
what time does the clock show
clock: 12:04
